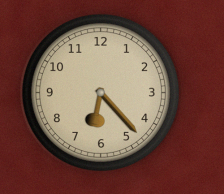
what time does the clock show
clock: 6:23
